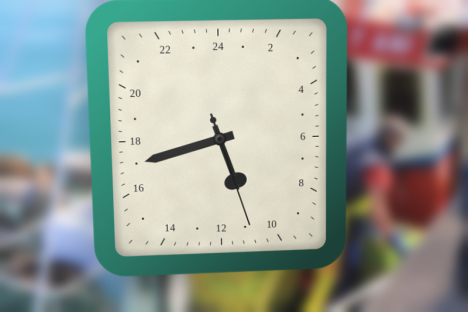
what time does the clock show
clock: 10:42:27
